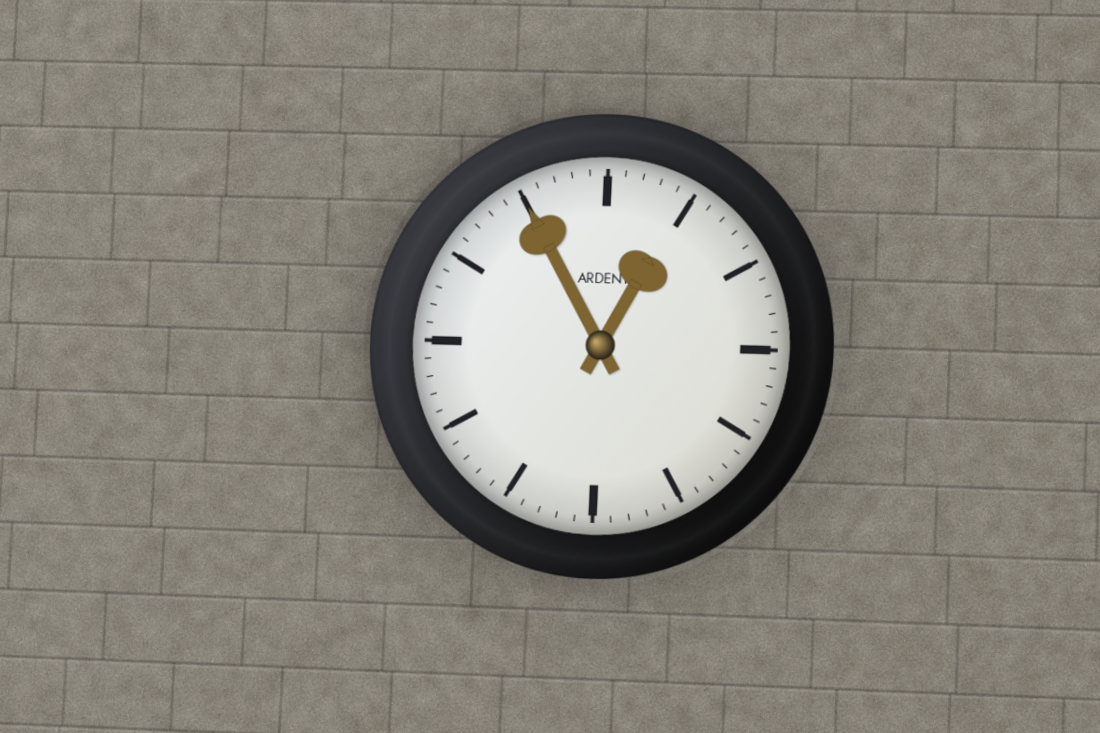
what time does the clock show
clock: 12:55
